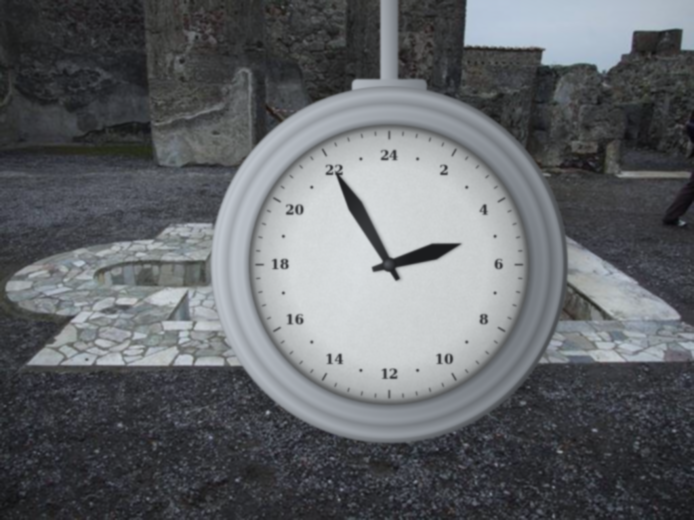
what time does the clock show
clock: 4:55
